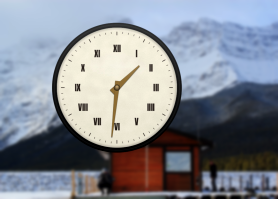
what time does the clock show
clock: 1:31
